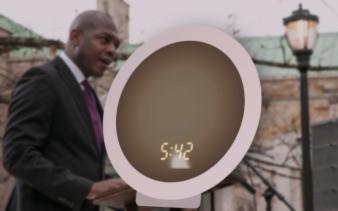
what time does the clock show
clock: 5:42
